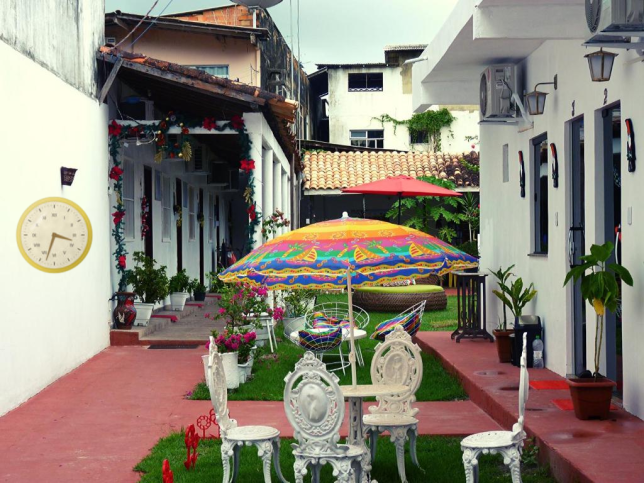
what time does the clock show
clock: 3:33
